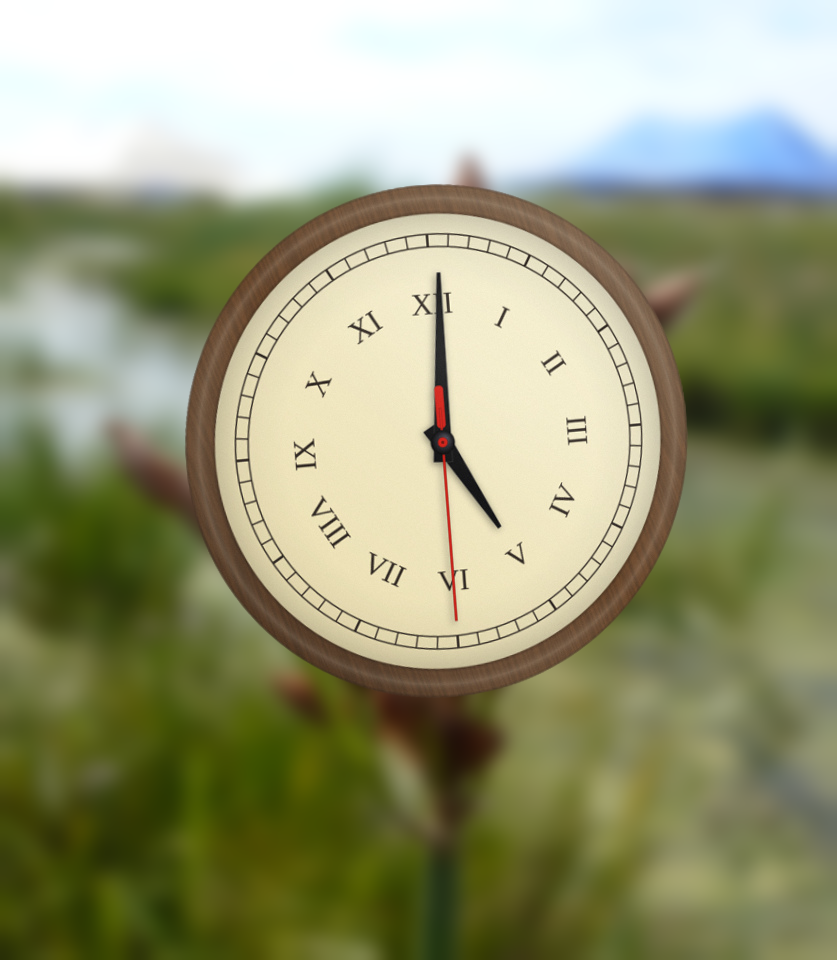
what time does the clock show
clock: 5:00:30
